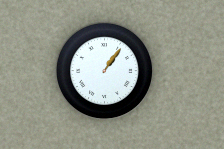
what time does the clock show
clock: 1:06
